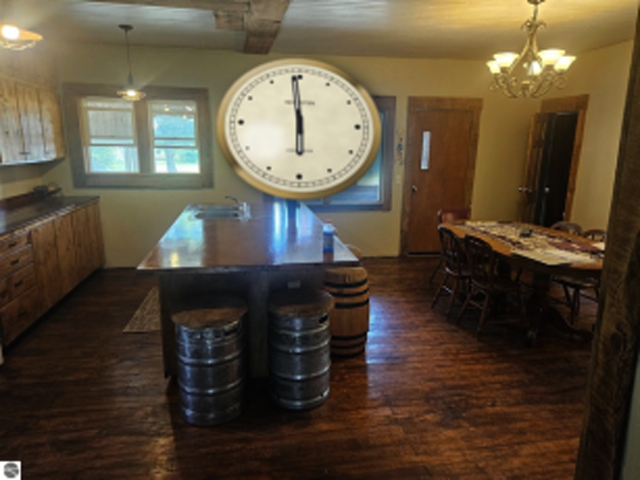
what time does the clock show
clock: 5:59
